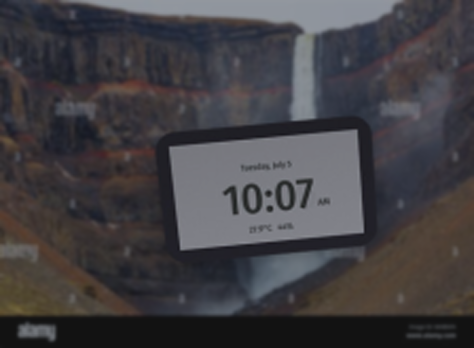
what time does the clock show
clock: 10:07
